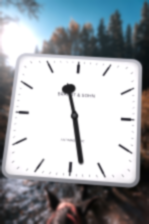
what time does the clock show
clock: 11:28
